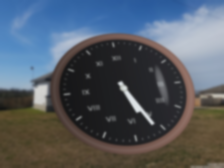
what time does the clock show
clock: 5:26
